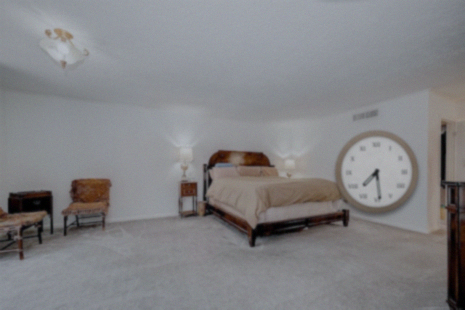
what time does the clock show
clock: 7:29
